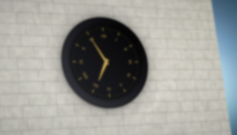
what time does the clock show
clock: 6:55
